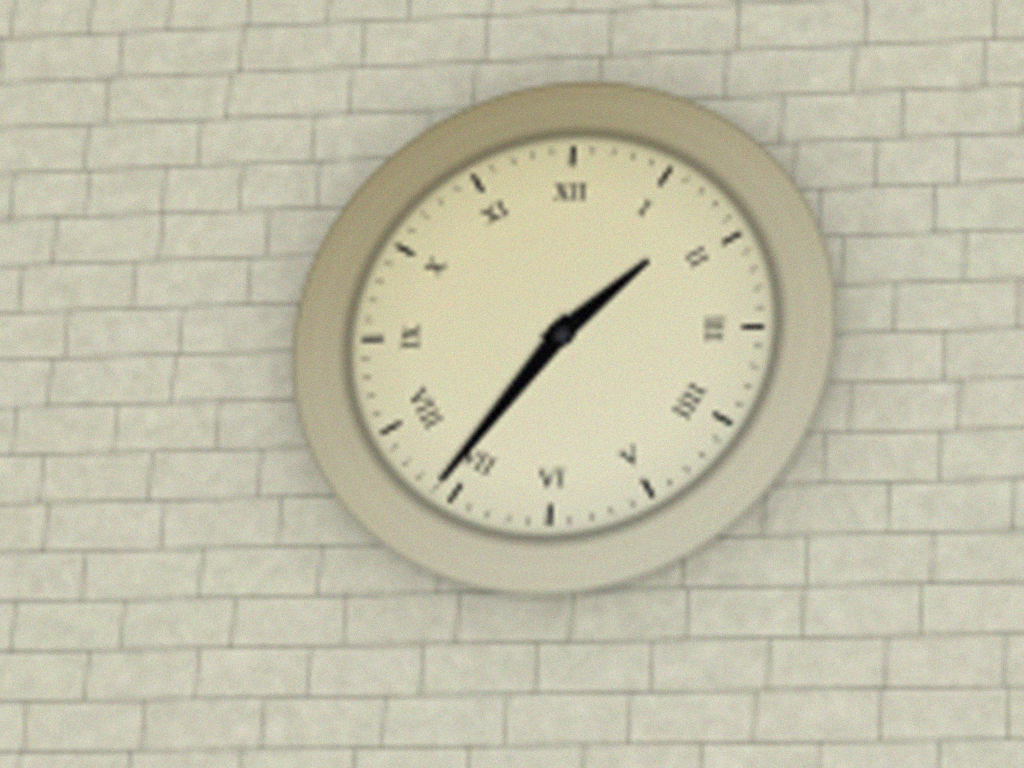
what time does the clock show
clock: 1:36
